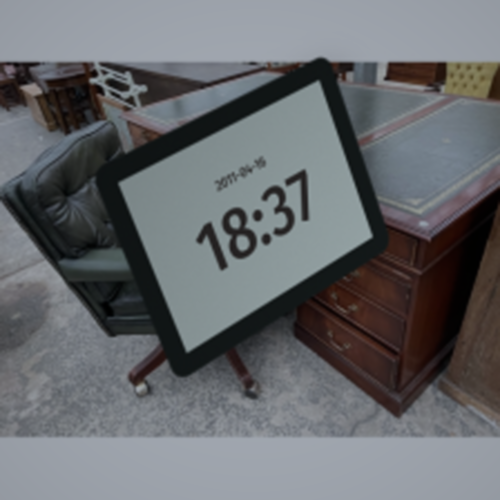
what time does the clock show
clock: 18:37
